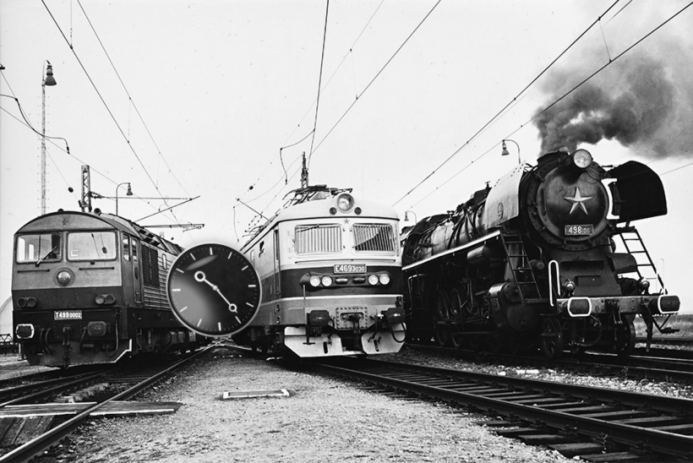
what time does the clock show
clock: 10:24
